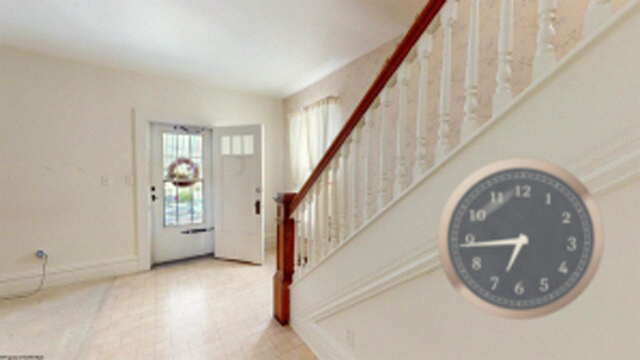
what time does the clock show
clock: 6:44
